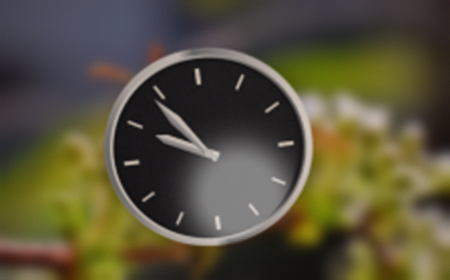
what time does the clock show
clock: 9:54
